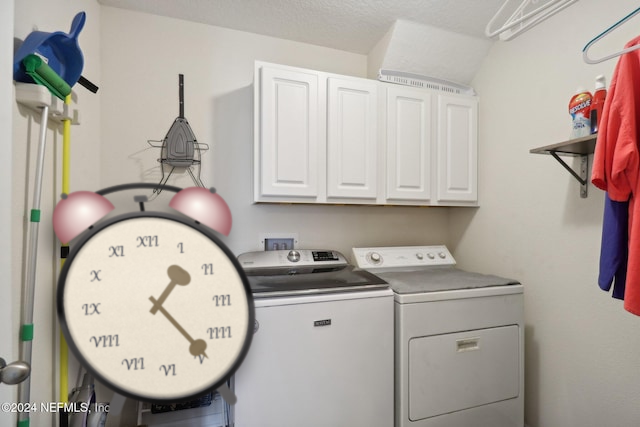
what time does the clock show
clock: 1:24
